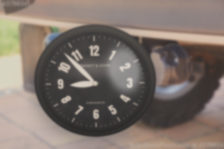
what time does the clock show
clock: 8:53
